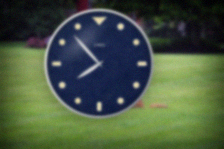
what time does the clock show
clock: 7:53
